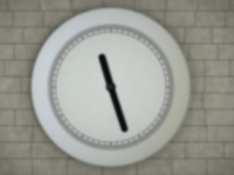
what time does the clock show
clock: 11:27
